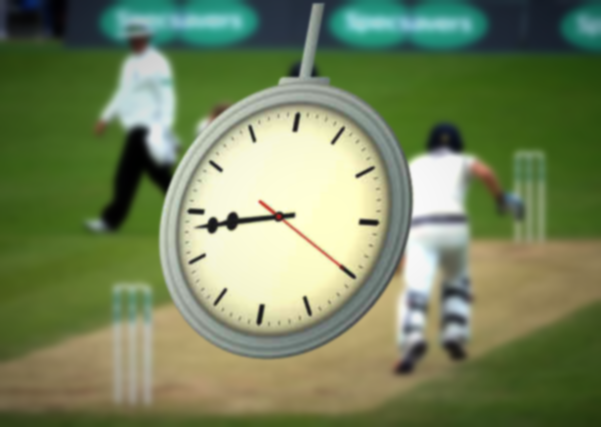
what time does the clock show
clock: 8:43:20
